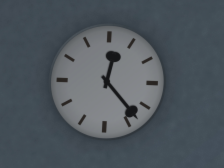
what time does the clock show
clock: 12:23
